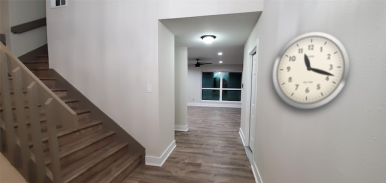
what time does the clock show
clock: 11:18
